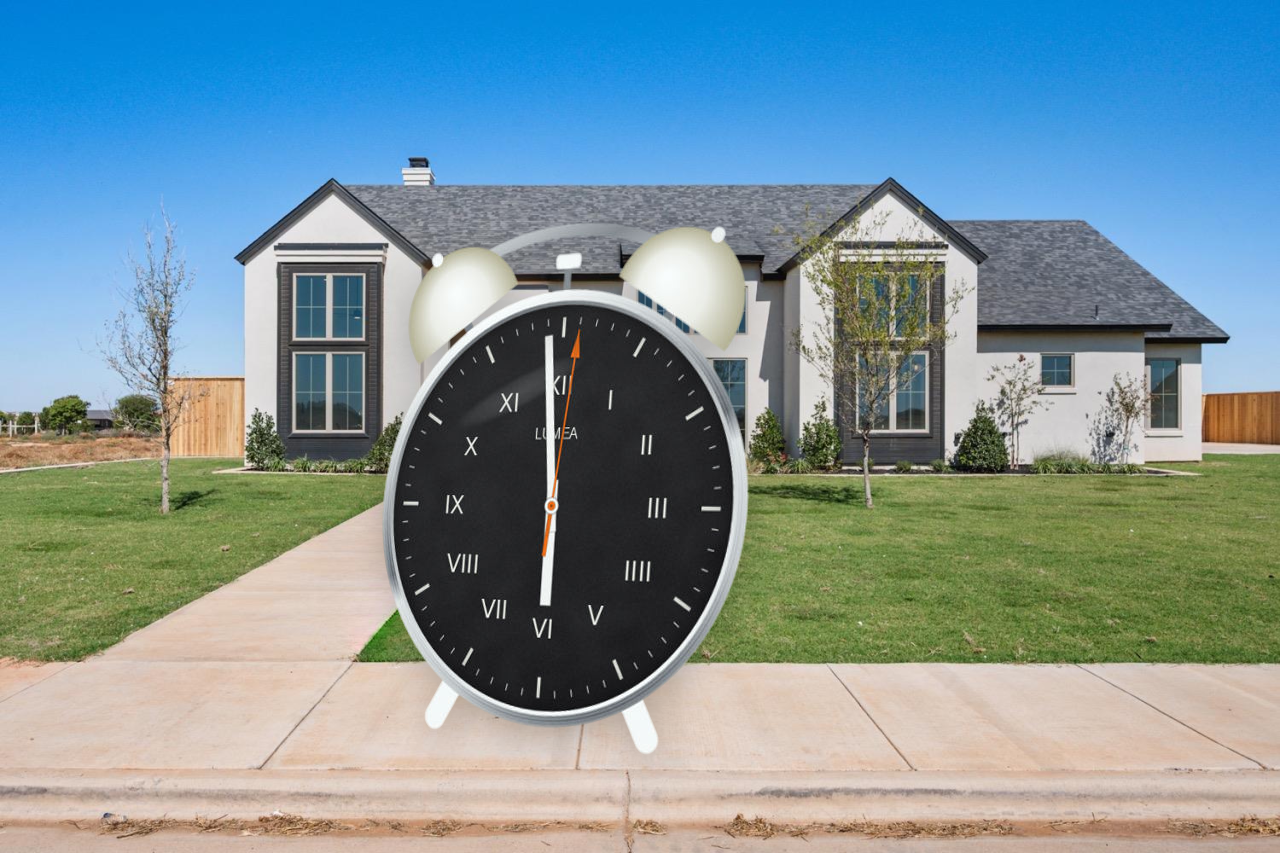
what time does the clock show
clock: 5:59:01
